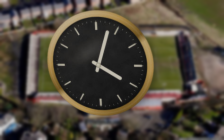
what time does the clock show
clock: 4:03
